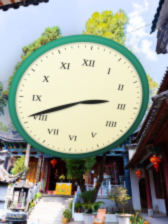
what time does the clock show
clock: 2:41
